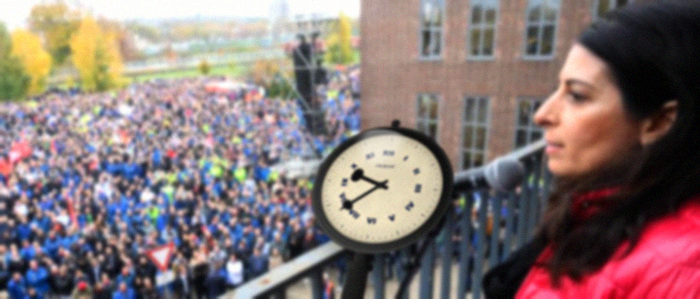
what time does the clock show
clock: 9:38
